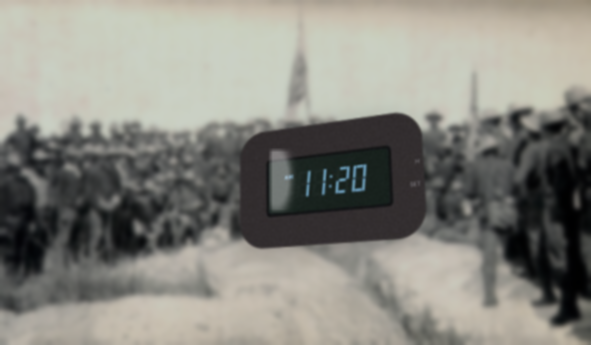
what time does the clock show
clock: 11:20
